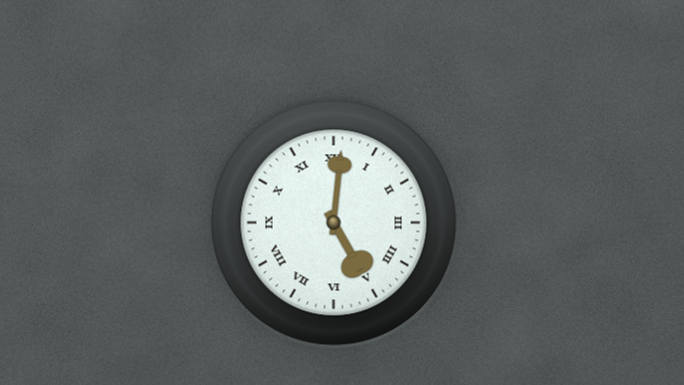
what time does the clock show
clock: 5:01
